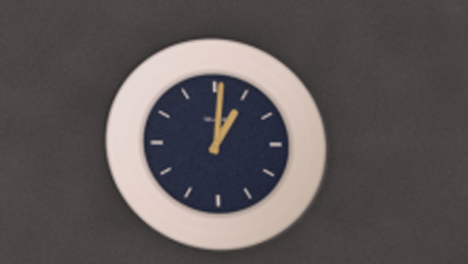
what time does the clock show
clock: 1:01
